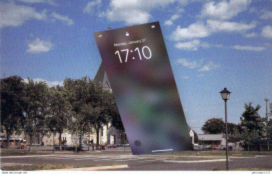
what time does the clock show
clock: 17:10
